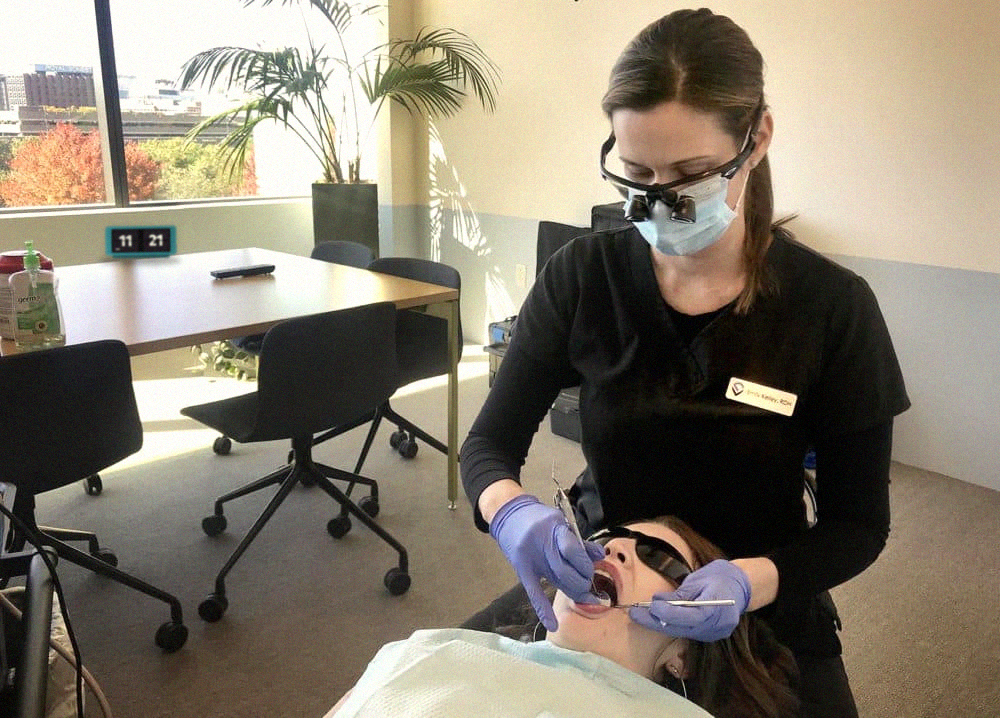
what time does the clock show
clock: 11:21
